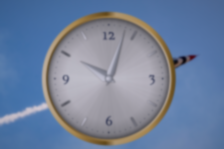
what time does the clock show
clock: 10:03
